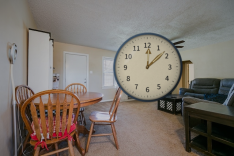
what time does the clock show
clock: 12:08
